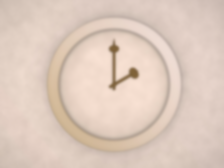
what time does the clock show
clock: 2:00
